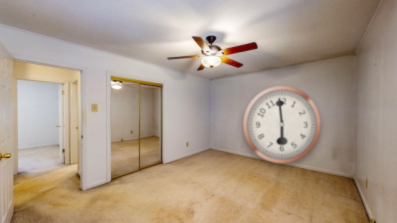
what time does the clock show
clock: 5:59
